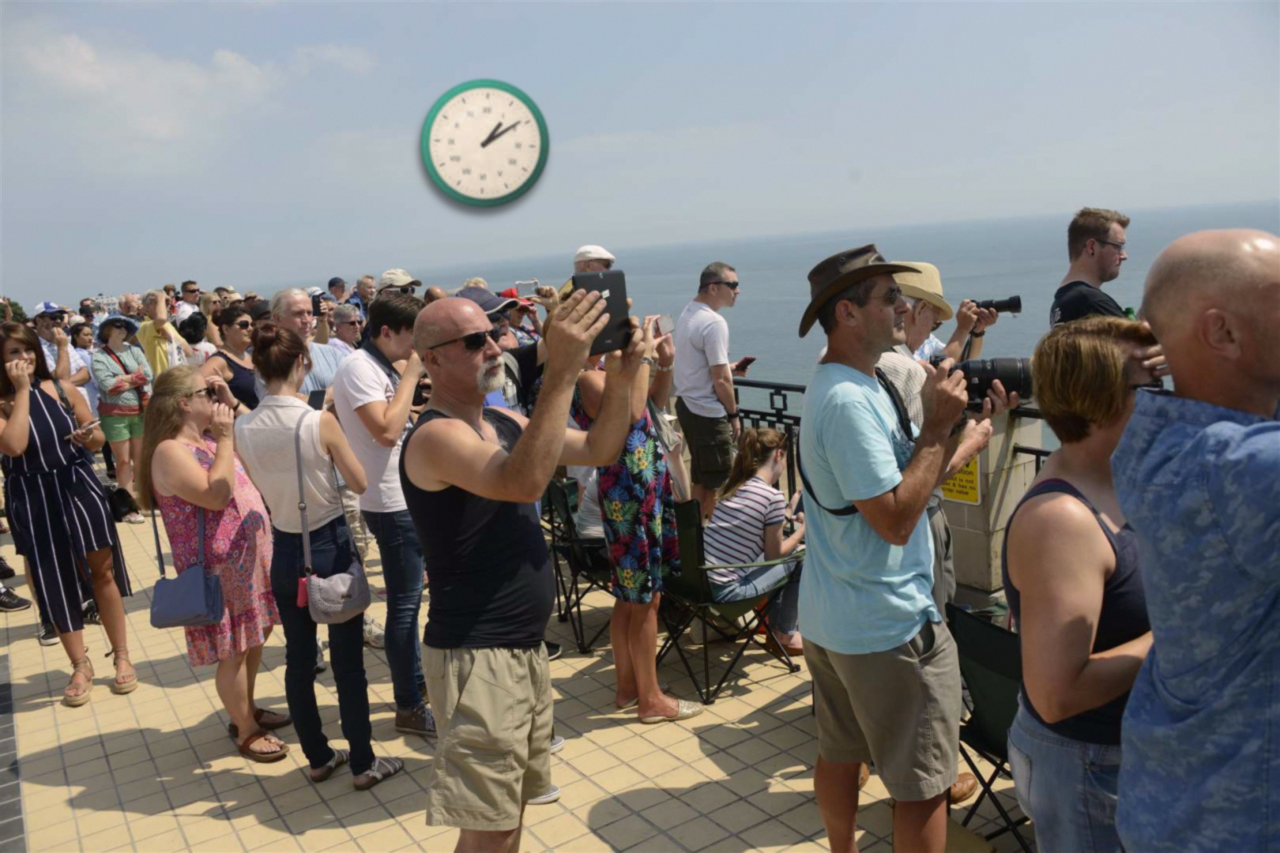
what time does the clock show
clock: 1:09
